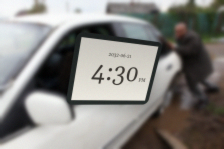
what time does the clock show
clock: 4:30
